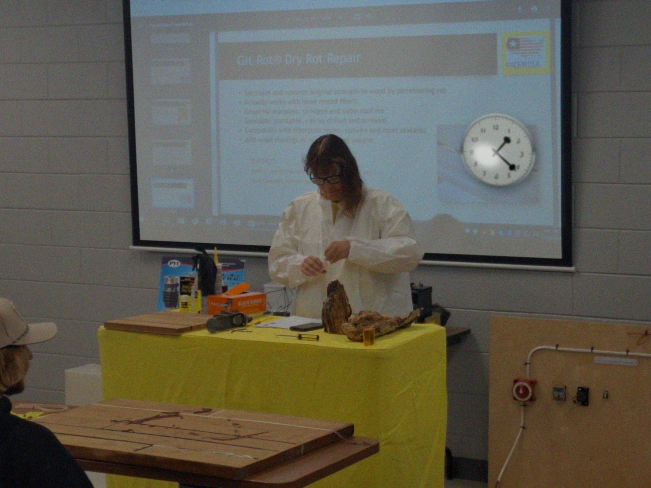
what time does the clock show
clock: 1:22
